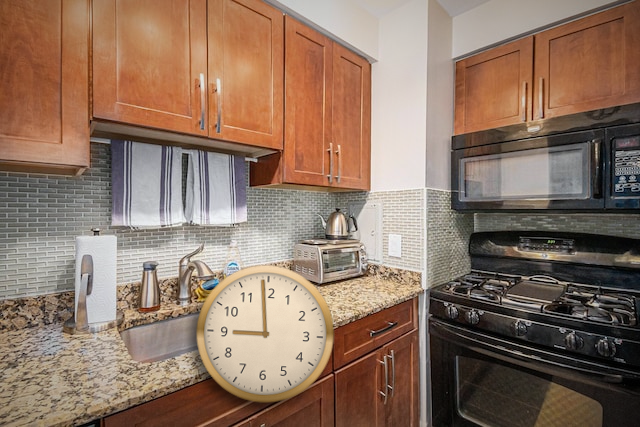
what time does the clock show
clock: 8:59
